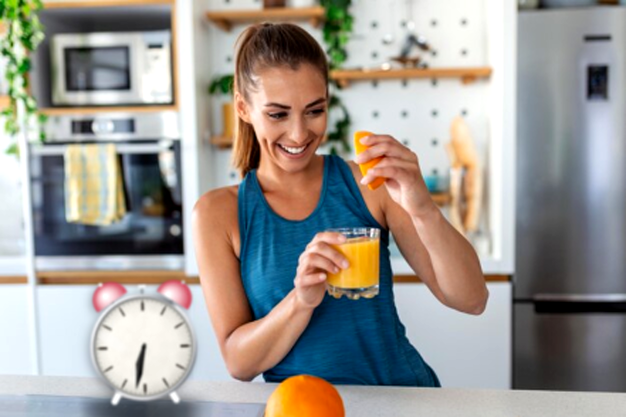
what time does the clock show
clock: 6:32
